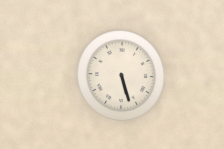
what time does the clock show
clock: 5:27
